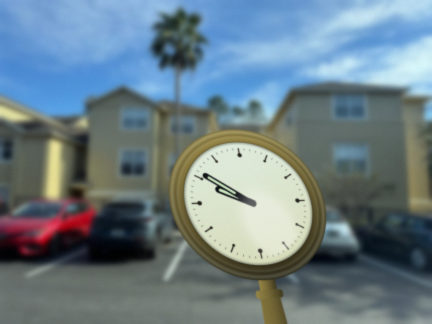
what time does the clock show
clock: 9:51
